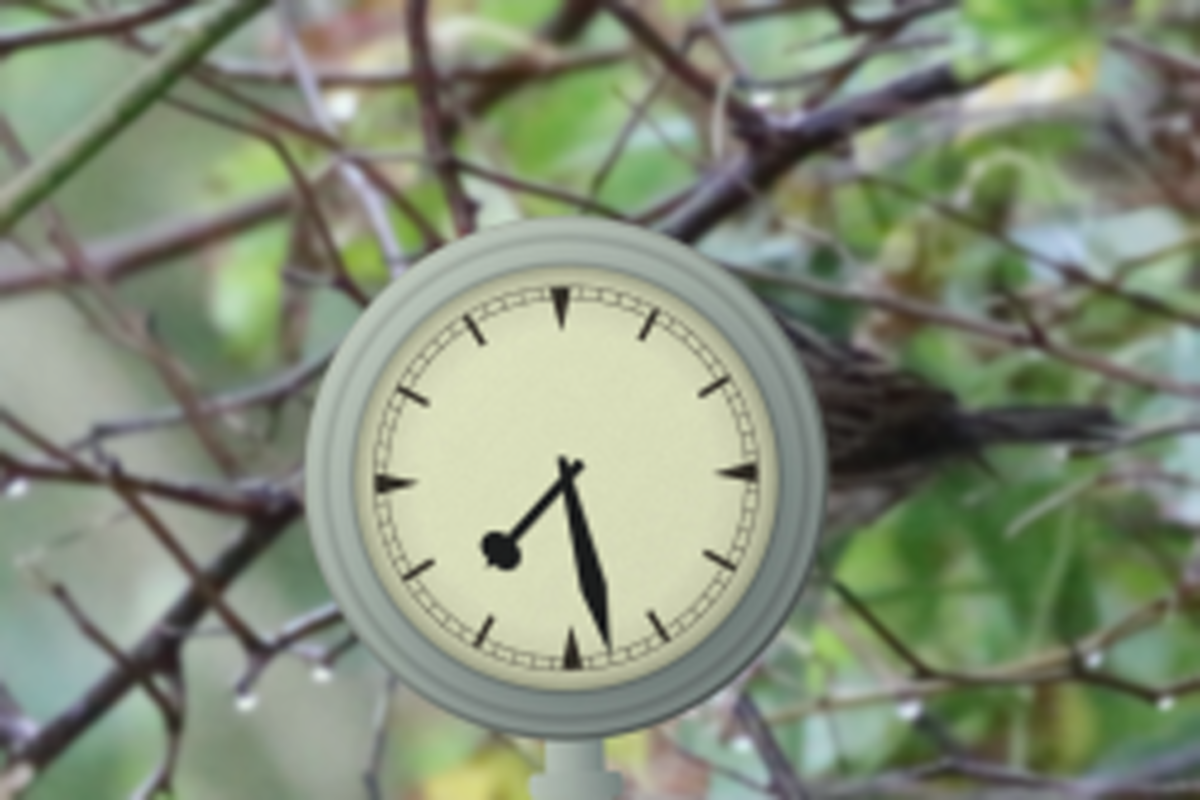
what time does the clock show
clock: 7:28
